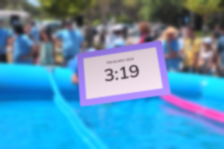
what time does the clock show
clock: 3:19
